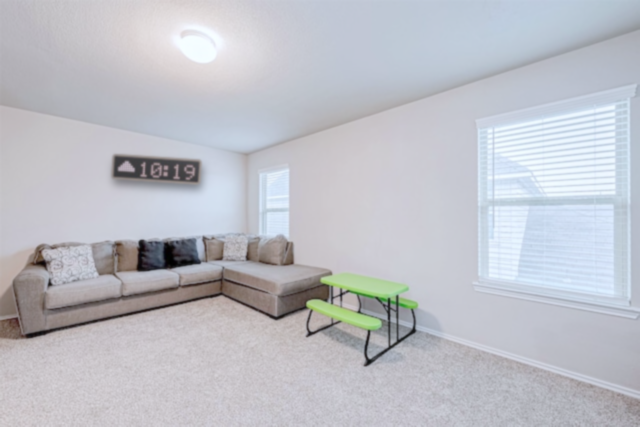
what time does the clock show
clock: 10:19
